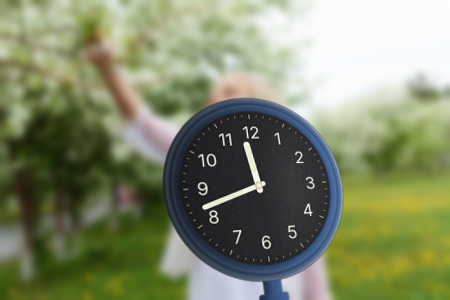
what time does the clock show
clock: 11:42
